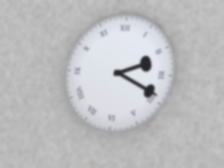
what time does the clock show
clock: 2:19
